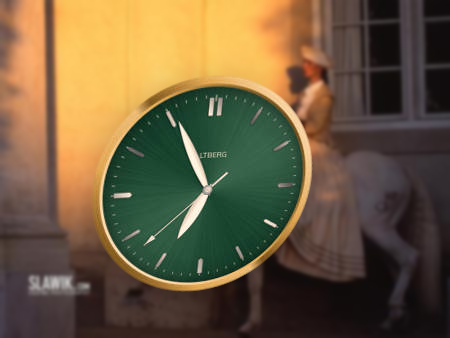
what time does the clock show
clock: 6:55:38
